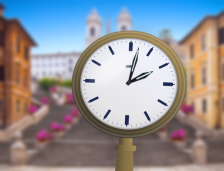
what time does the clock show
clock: 2:02
